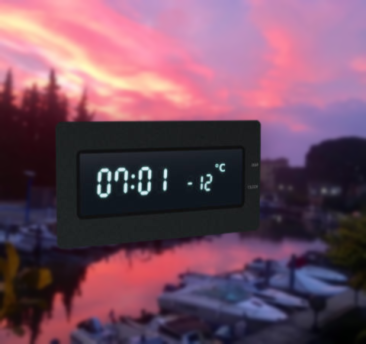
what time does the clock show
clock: 7:01
